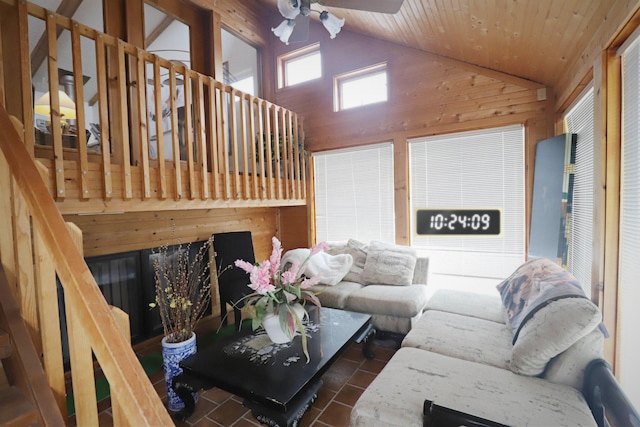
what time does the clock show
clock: 10:24:09
